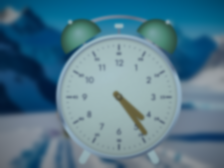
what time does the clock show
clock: 4:24
